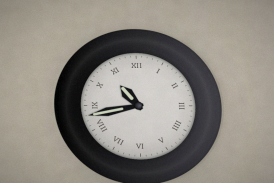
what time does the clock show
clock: 10:43
